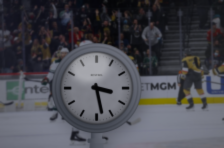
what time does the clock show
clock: 3:28
